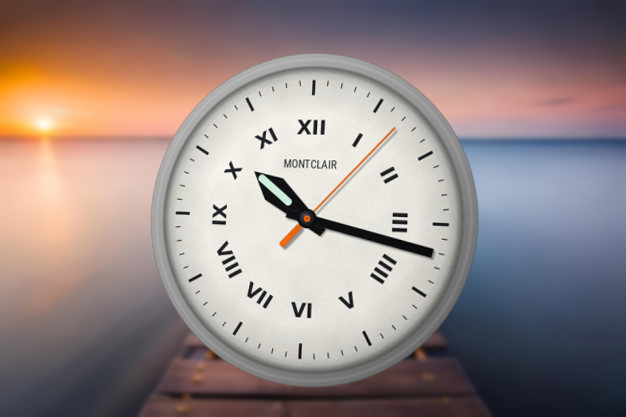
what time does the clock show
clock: 10:17:07
